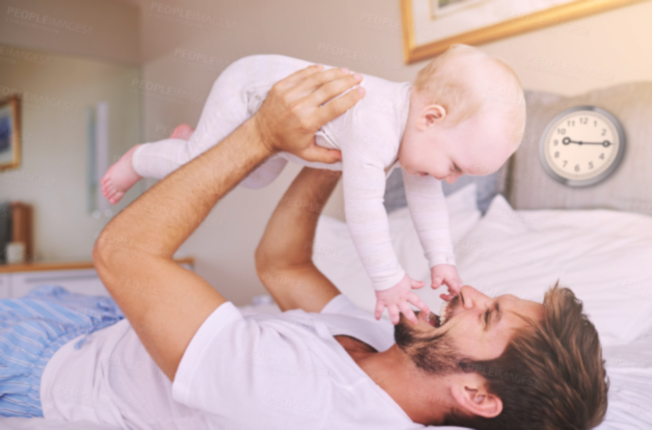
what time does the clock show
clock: 9:15
